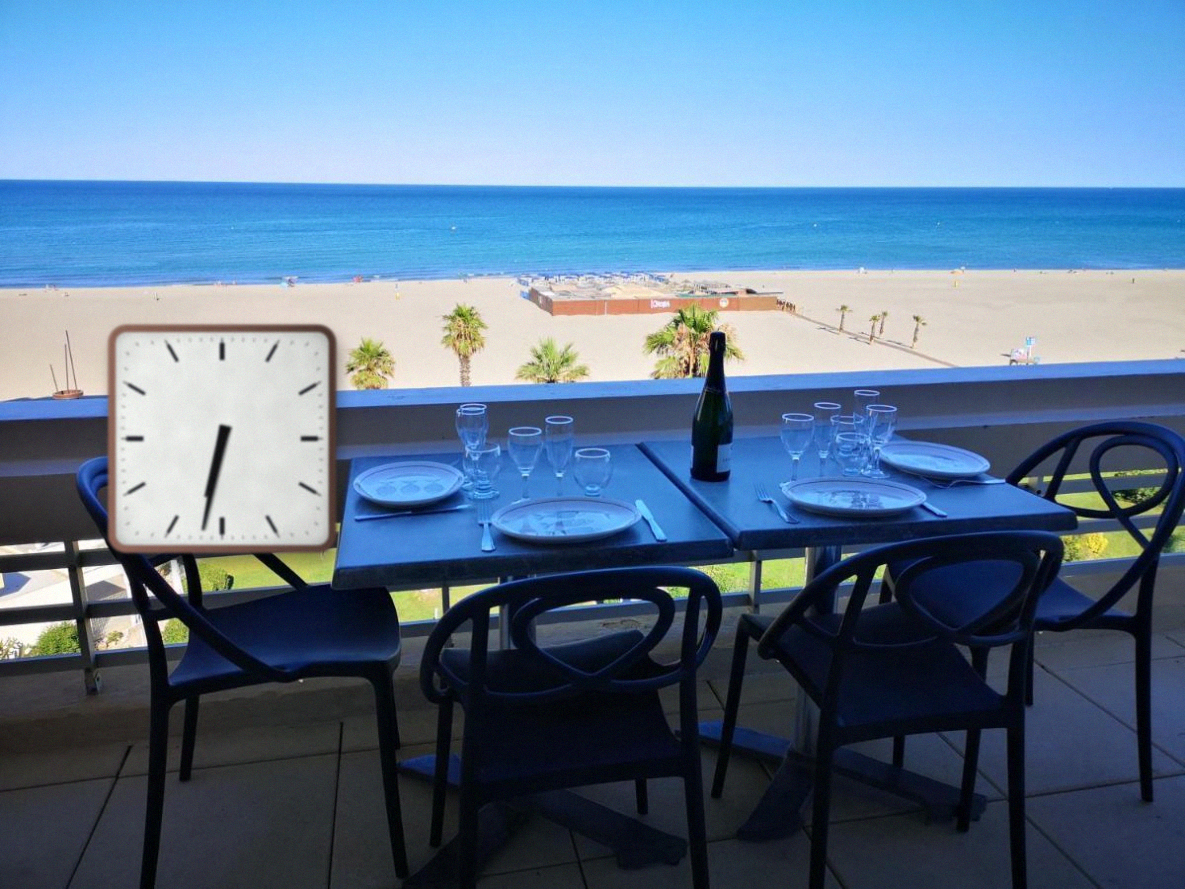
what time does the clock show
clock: 6:32
